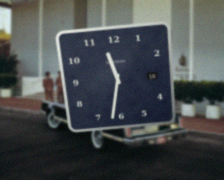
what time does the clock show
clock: 11:32
